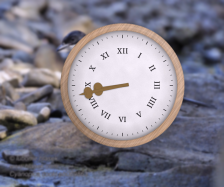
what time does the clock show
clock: 8:43
